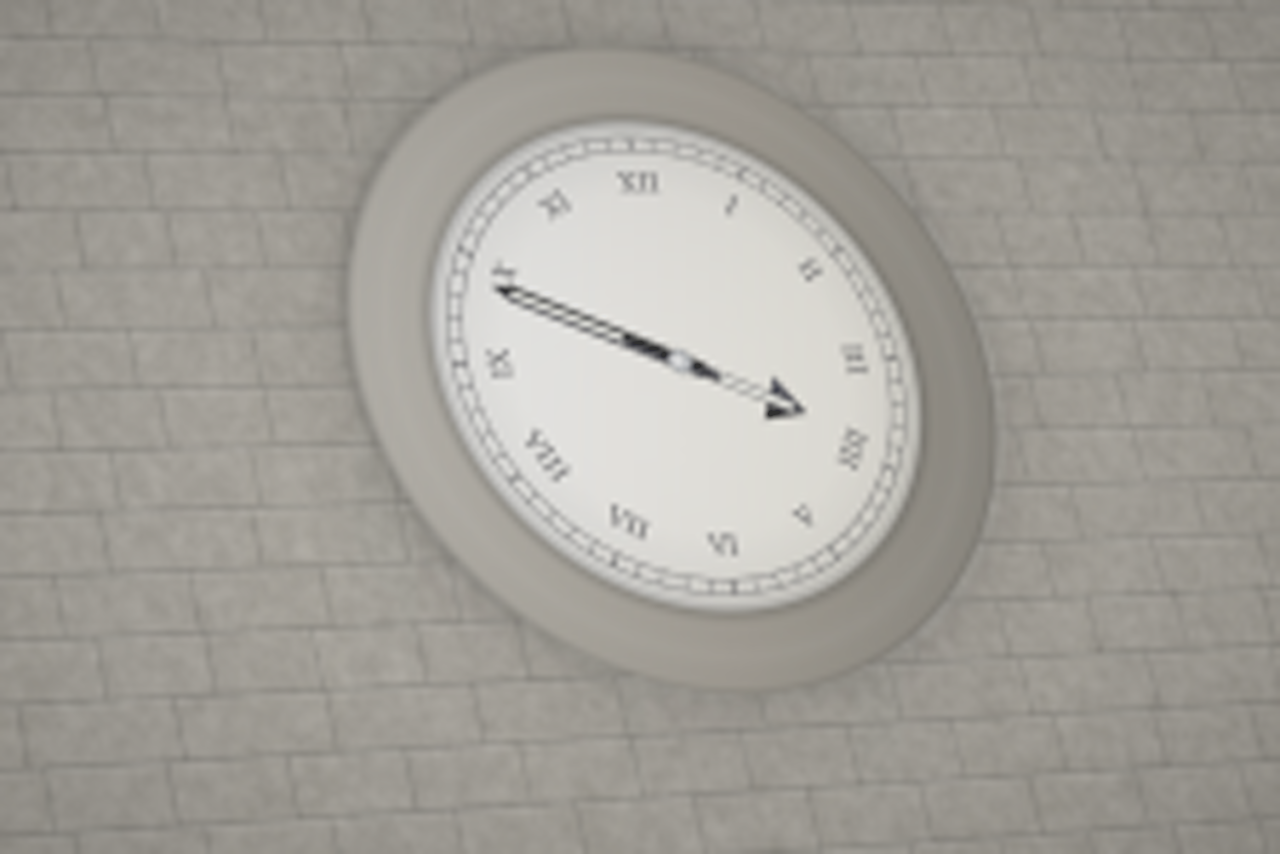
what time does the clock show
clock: 3:49
